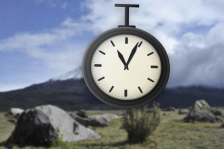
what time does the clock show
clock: 11:04
